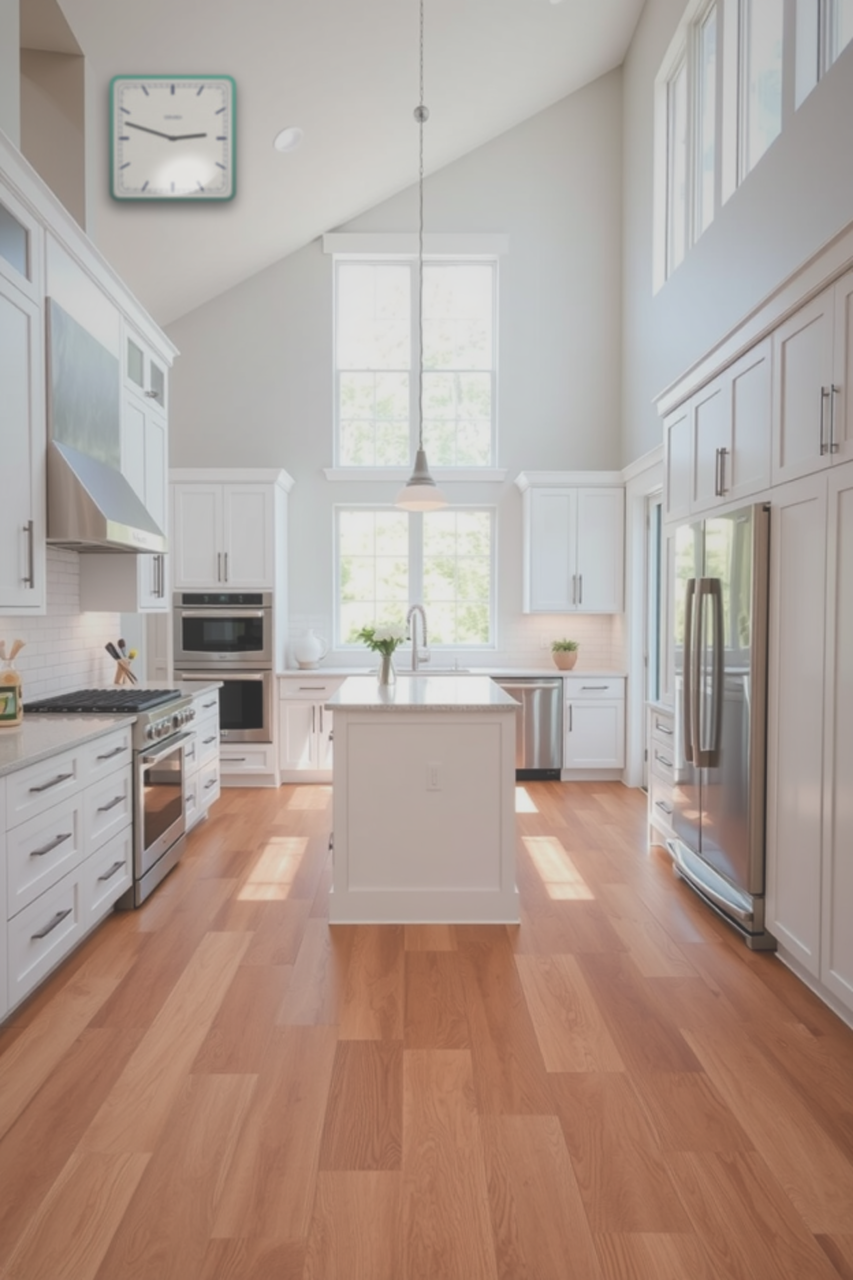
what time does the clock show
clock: 2:48
